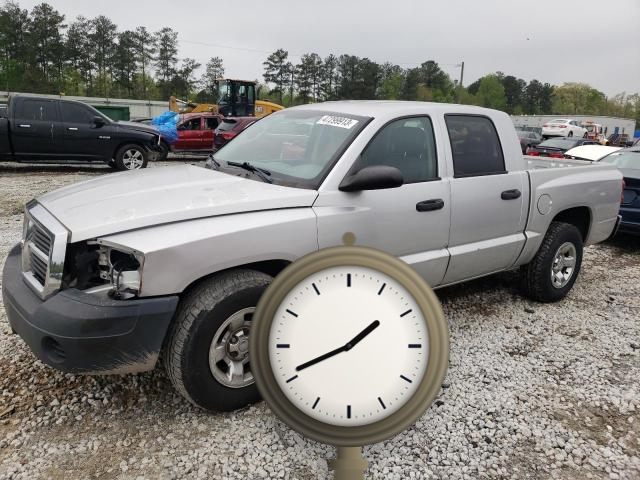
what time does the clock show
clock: 1:41
